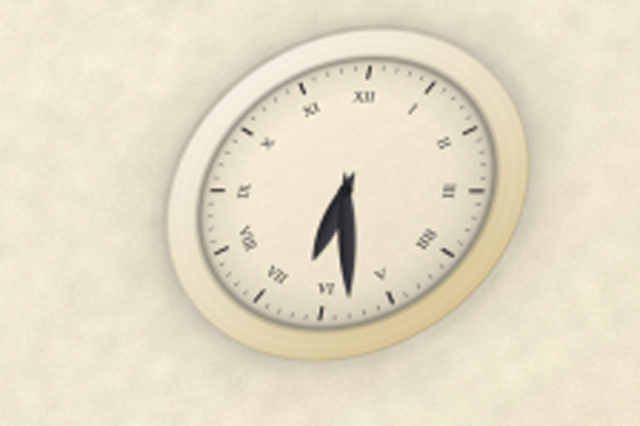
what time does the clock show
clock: 6:28
